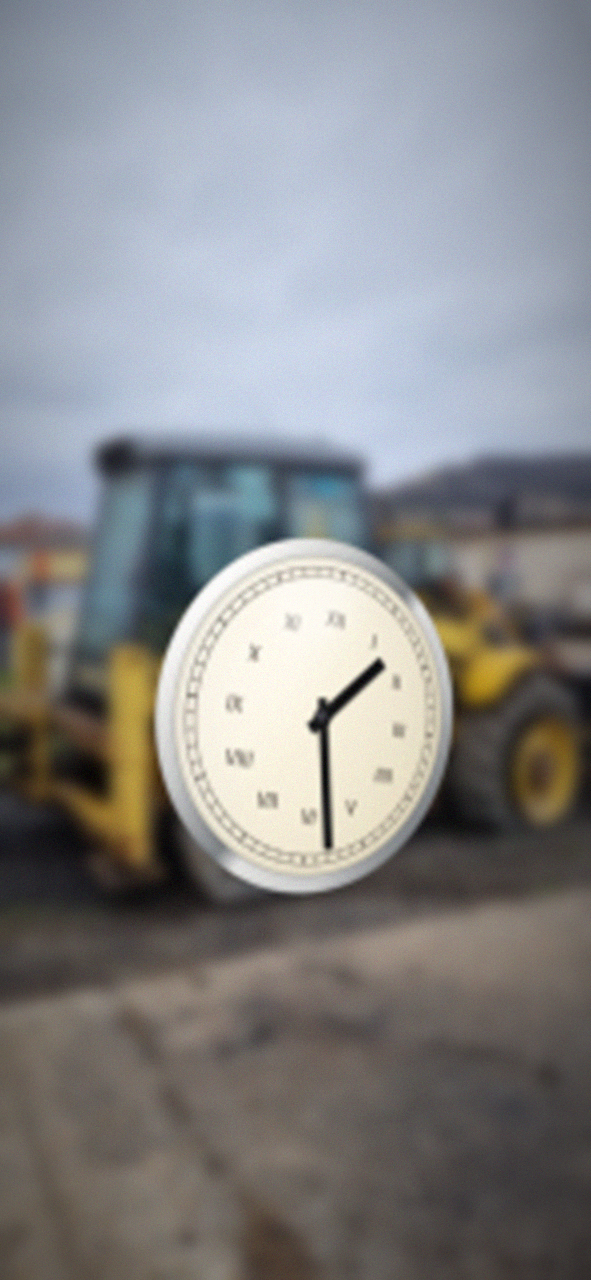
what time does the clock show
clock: 1:28
